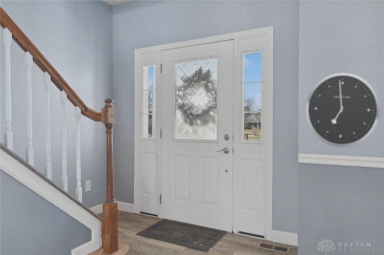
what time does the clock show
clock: 6:59
